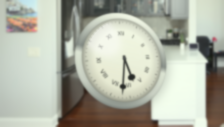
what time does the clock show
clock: 5:32
